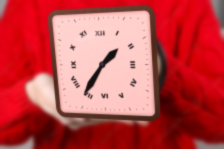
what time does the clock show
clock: 1:36
